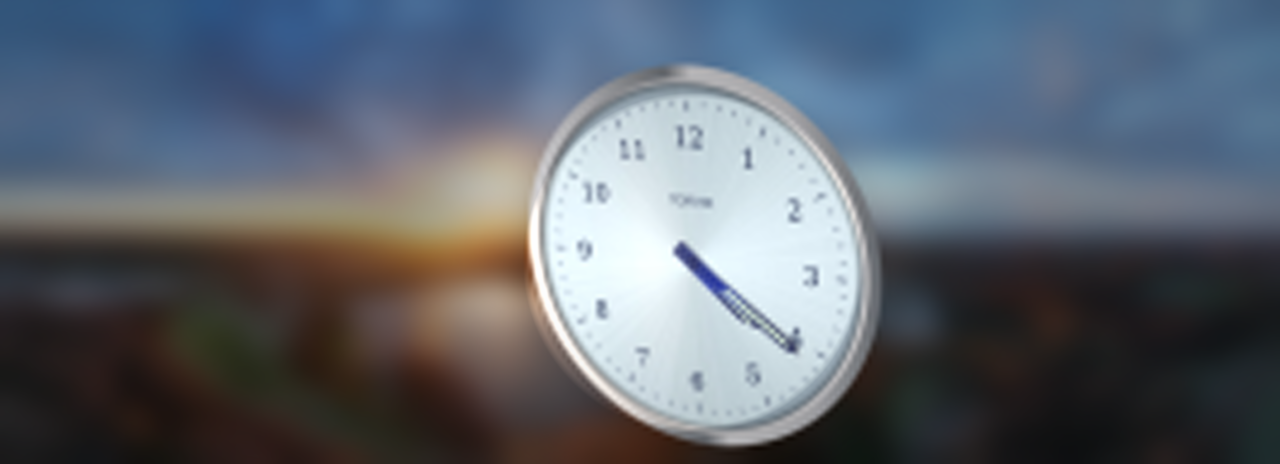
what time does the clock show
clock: 4:21
